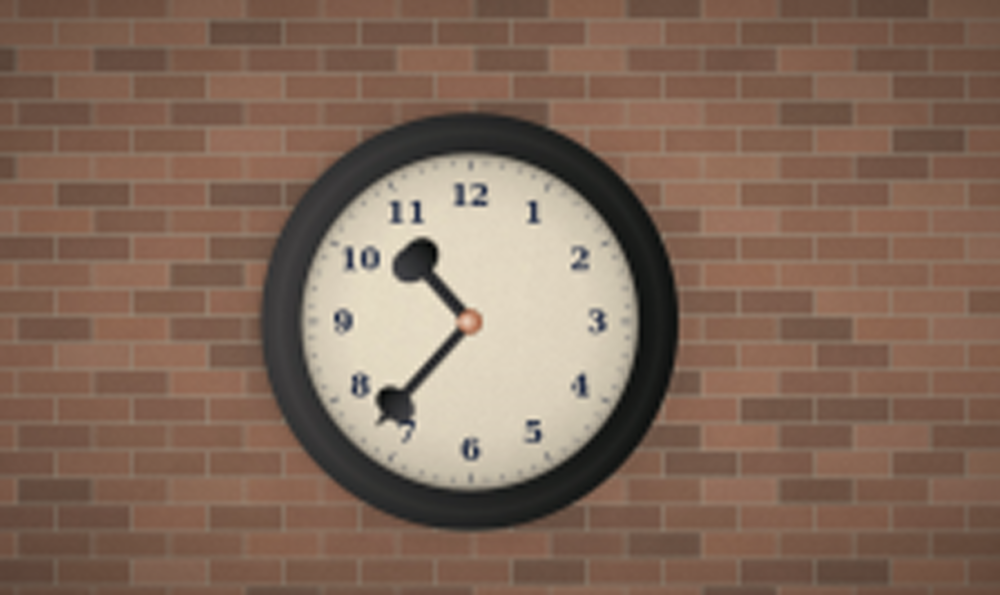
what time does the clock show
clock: 10:37
